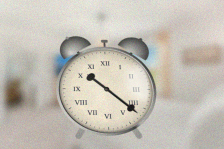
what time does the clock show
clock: 10:22
